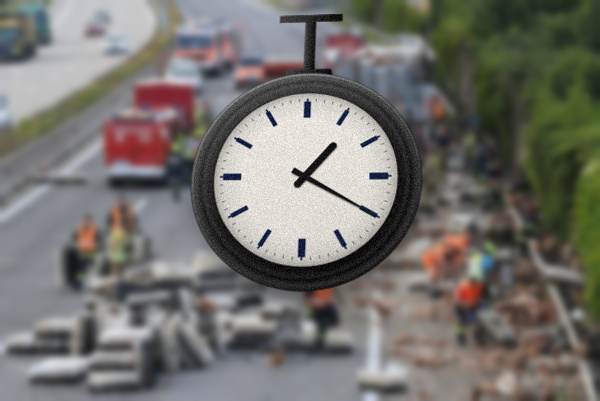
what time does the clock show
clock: 1:20
